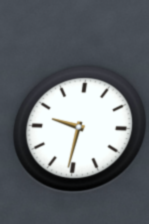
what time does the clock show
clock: 9:31
